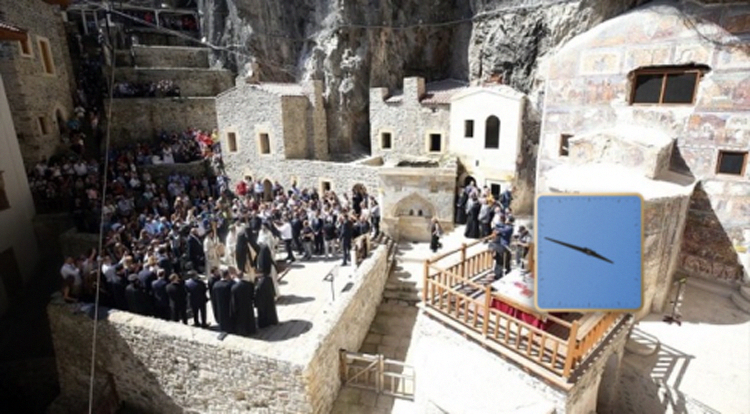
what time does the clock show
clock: 3:48
